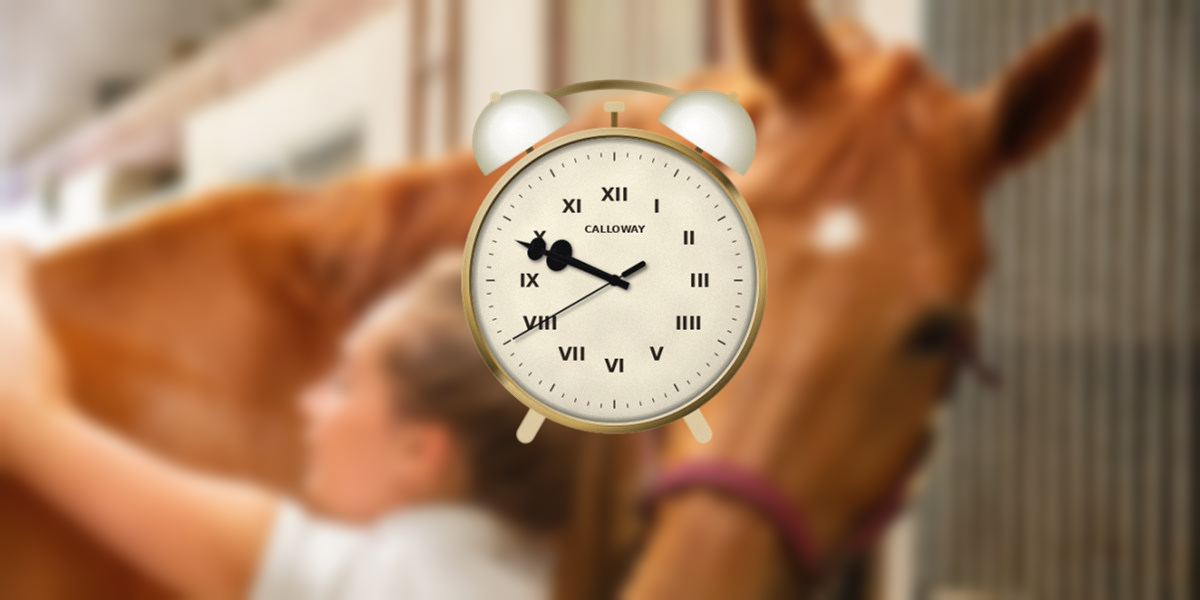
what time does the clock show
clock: 9:48:40
